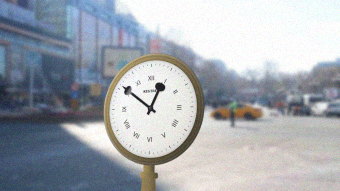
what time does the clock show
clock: 12:51
